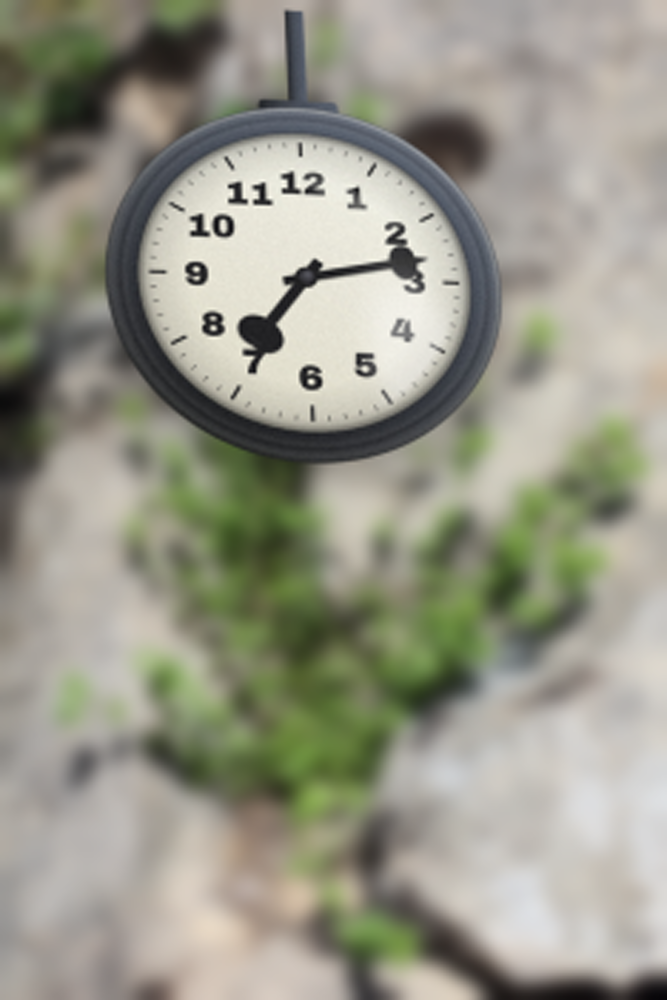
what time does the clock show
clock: 7:13
